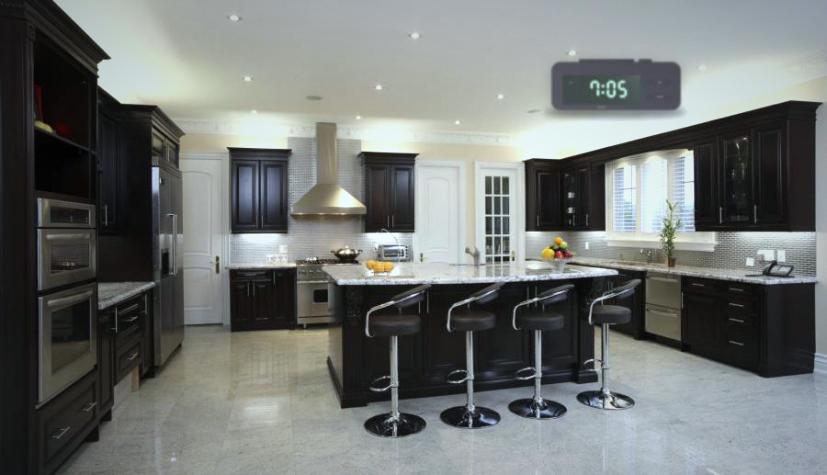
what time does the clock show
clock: 7:05
